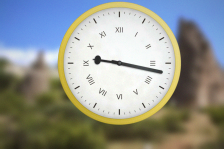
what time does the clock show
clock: 9:17
